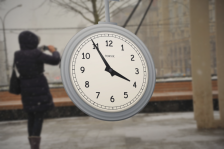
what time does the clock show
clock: 3:55
